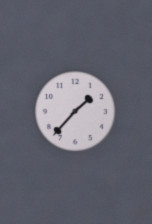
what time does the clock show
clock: 1:37
